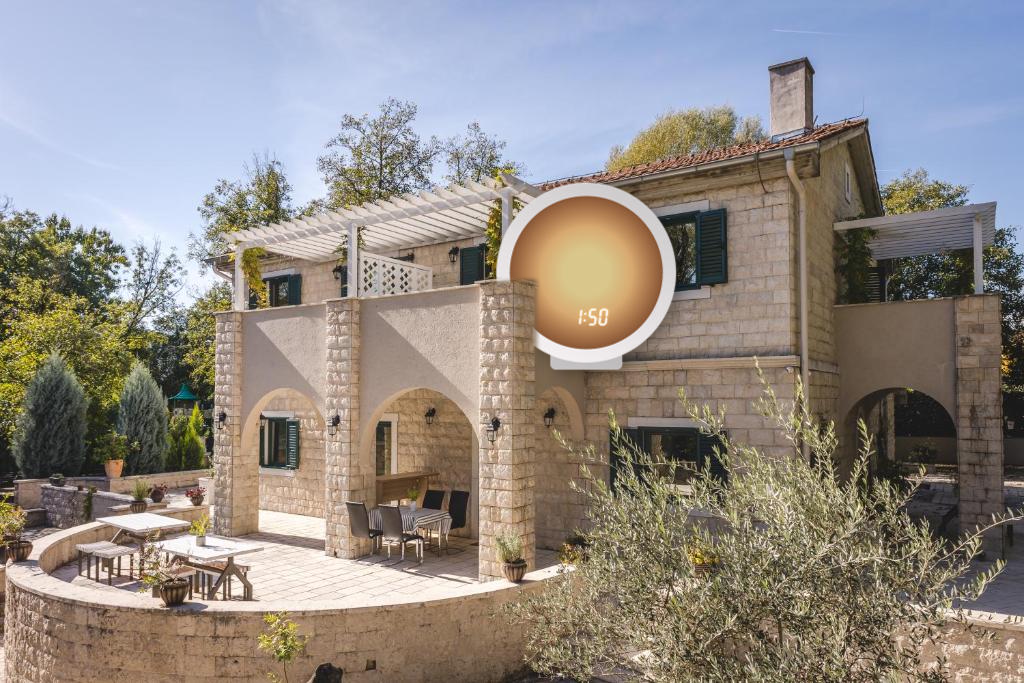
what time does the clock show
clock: 1:50
